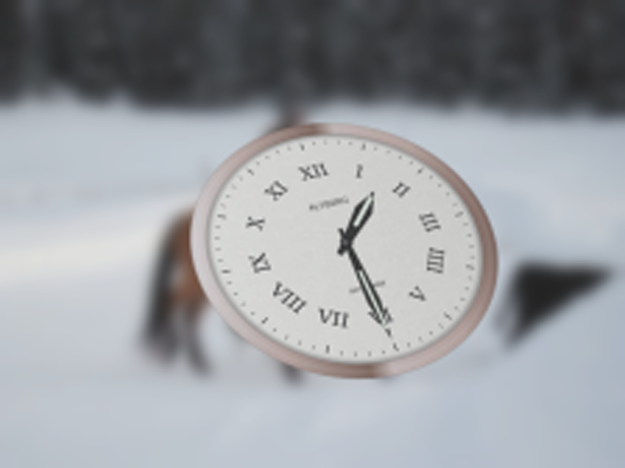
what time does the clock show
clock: 1:30
